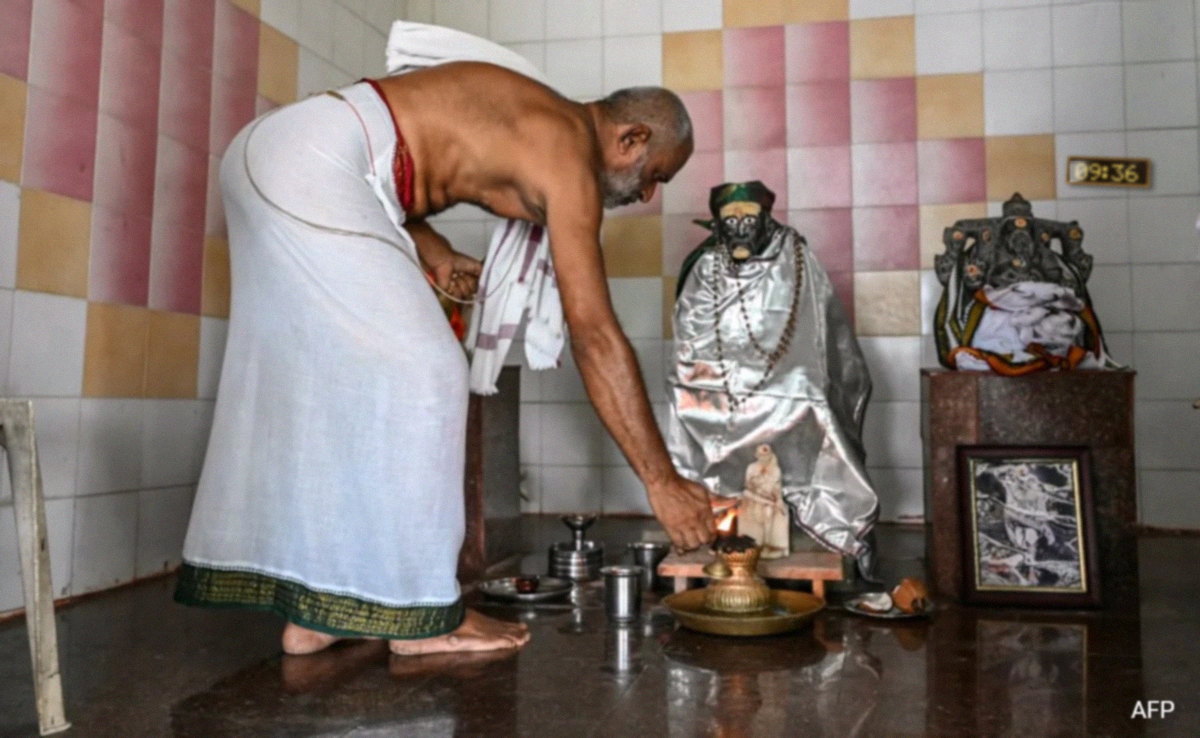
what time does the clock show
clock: 9:36
